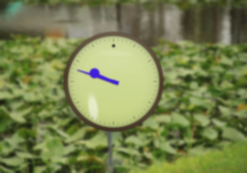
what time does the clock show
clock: 9:48
